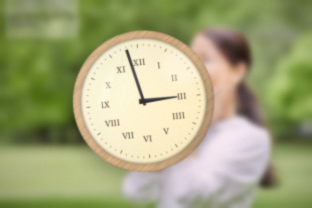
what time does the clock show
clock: 2:58
